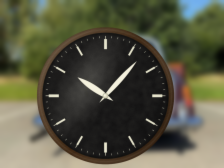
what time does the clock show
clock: 10:07
